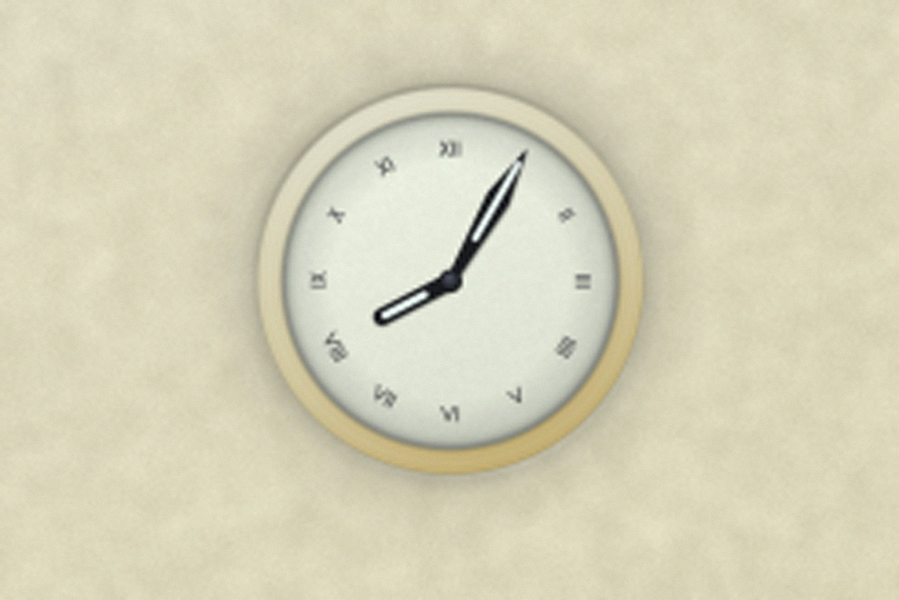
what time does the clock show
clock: 8:05
